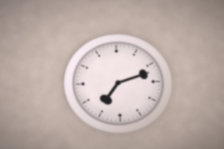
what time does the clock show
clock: 7:12
